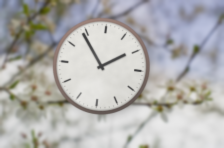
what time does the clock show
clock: 1:54
